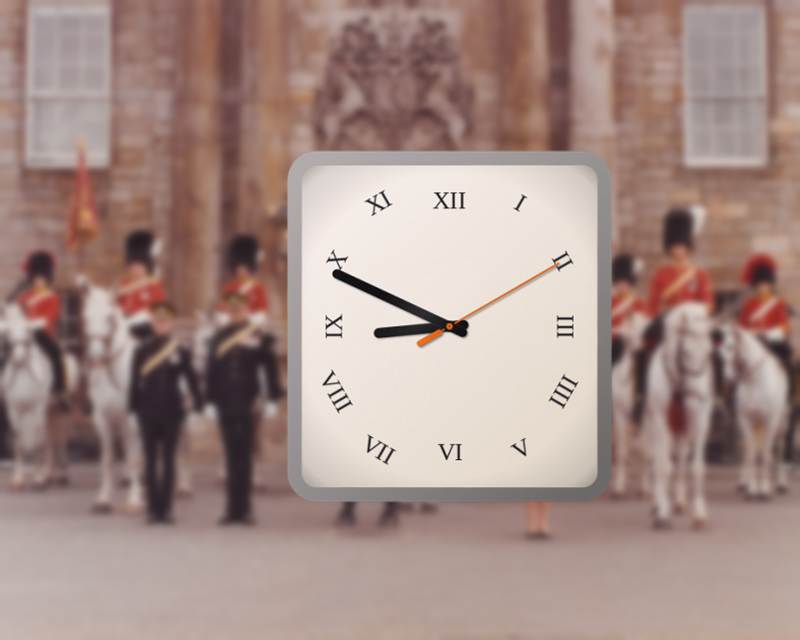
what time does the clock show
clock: 8:49:10
